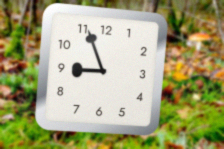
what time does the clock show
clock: 8:56
